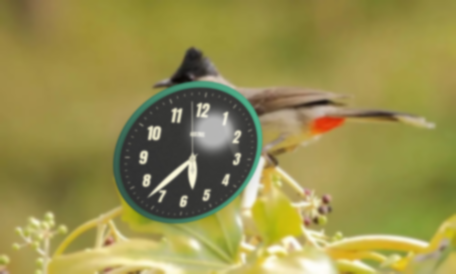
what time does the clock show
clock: 5:36:58
